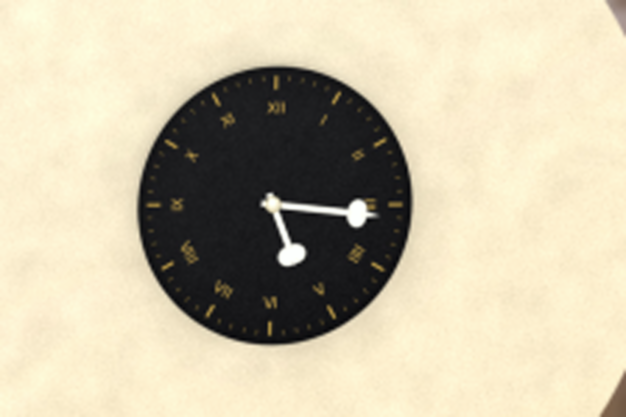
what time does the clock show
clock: 5:16
